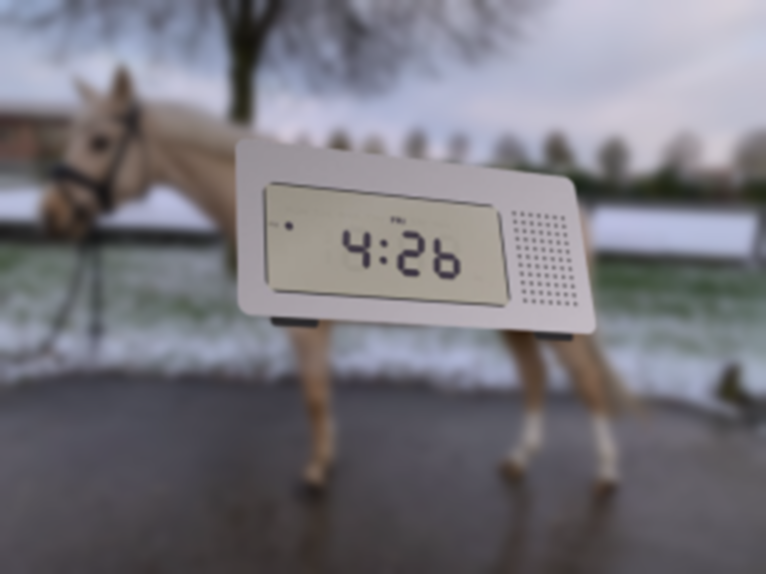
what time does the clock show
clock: 4:26
